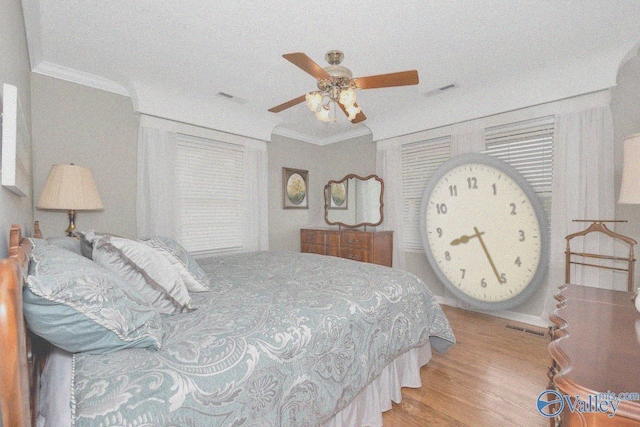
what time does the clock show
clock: 8:26
